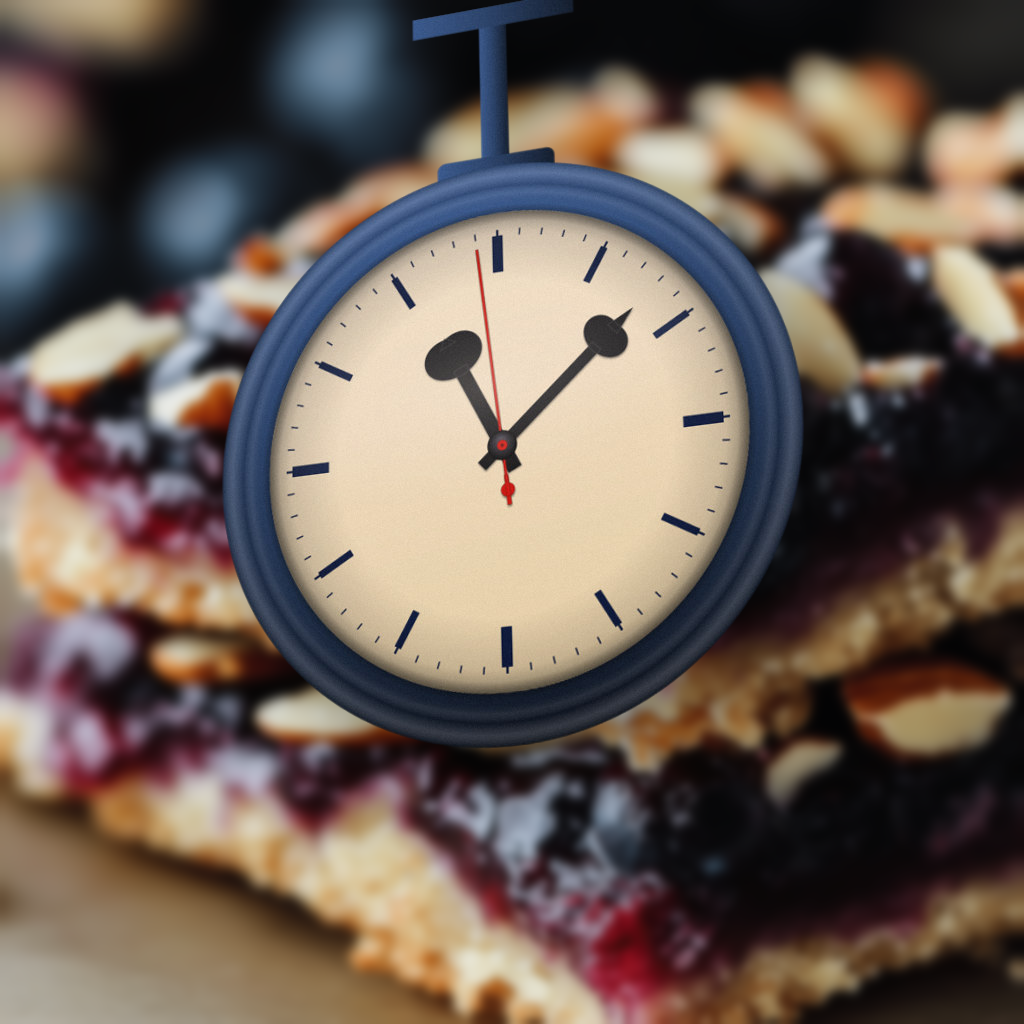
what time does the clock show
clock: 11:07:59
